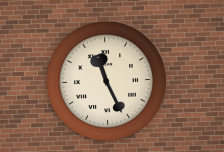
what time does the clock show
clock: 11:26
